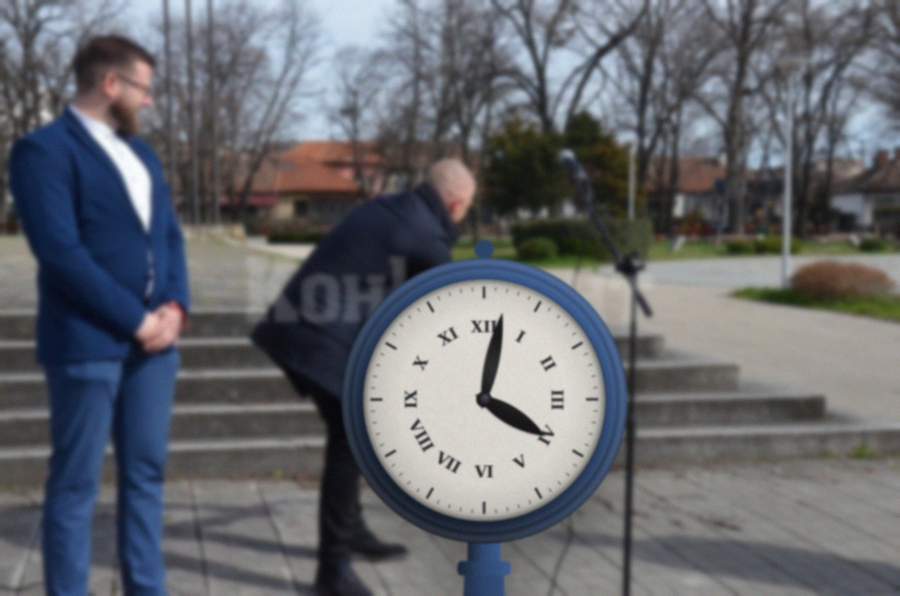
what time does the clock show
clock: 4:02
